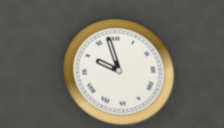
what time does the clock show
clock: 9:58
